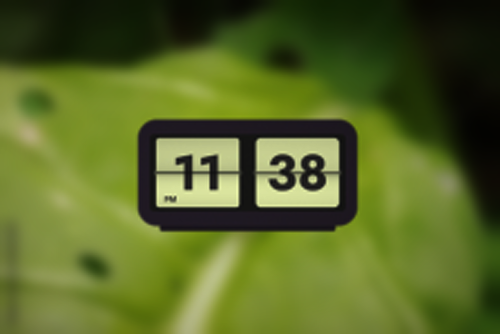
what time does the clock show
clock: 11:38
